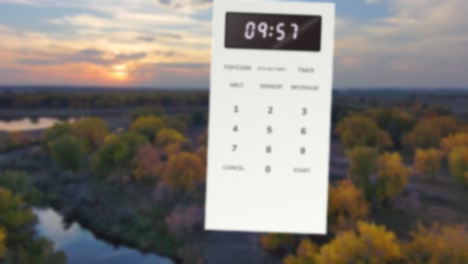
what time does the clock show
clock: 9:57
